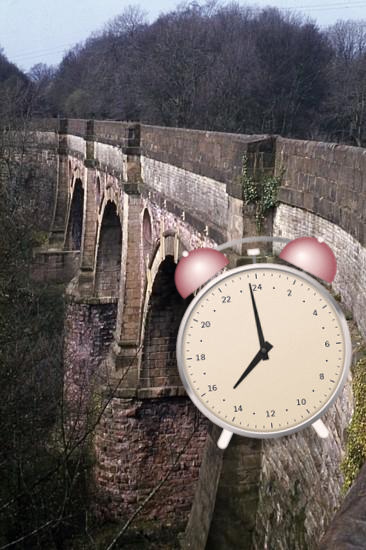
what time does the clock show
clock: 14:59
